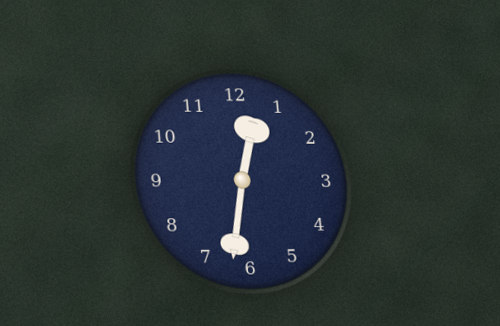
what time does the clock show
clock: 12:32
